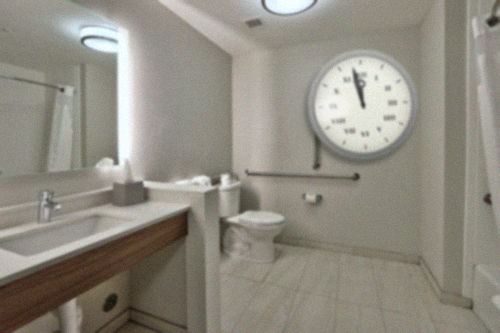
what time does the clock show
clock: 11:58
